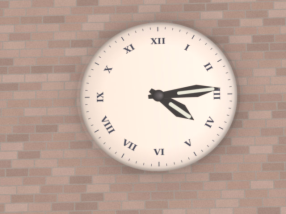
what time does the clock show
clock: 4:14
